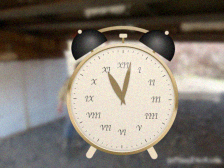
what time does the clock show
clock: 11:02
